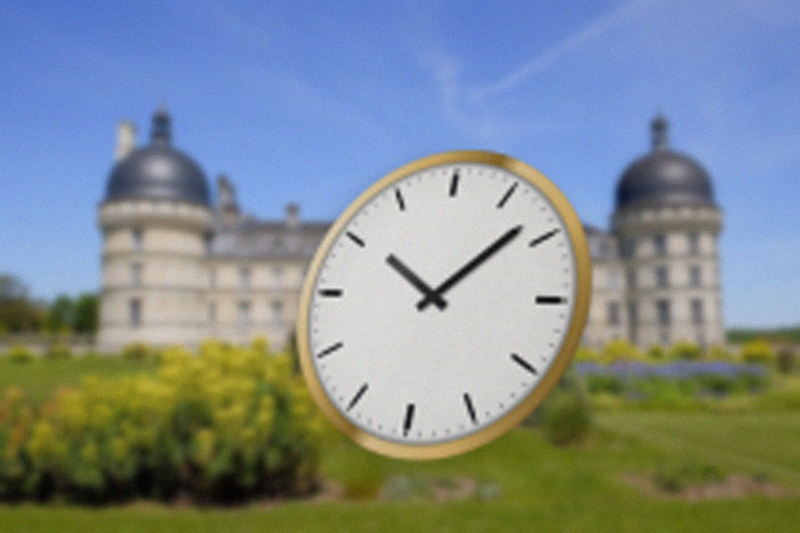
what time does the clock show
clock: 10:08
